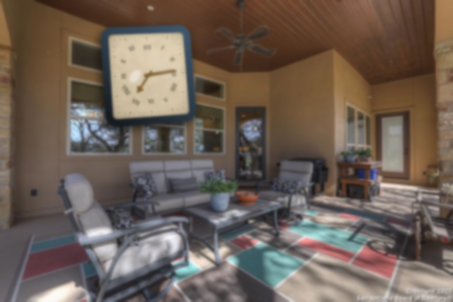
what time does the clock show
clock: 7:14
